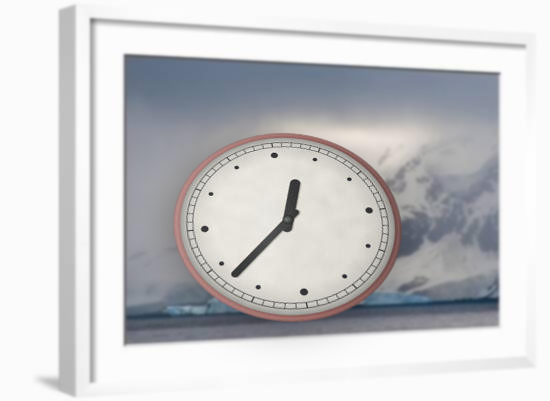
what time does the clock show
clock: 12:38
